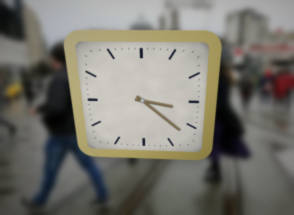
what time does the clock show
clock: 3:22
